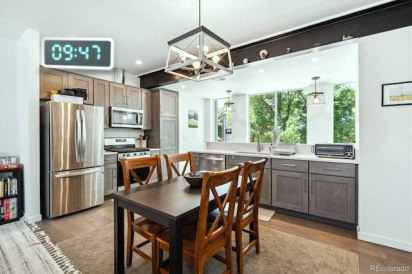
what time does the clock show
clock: 9:47
